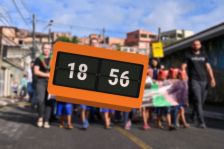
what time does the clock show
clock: 18:56
